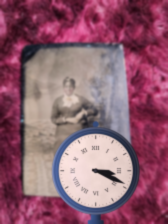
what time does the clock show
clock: 3:19
